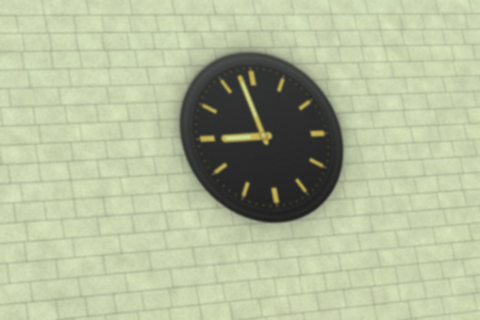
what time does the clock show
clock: 8:58
